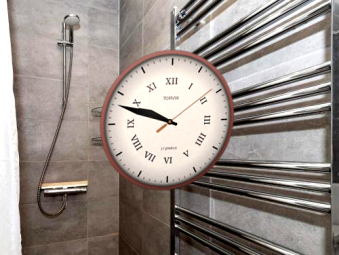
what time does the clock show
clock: 9:48:09
